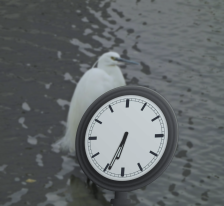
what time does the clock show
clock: 6:34
